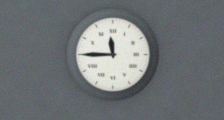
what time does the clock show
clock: 11:45
